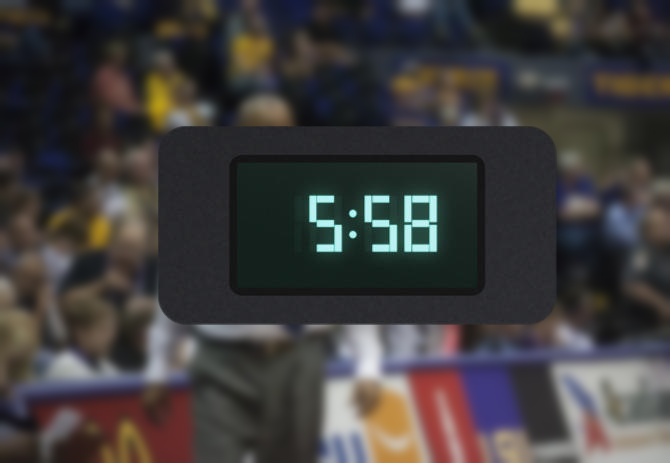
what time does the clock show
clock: 5:58
